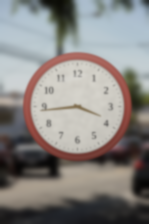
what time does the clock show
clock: 3:44
